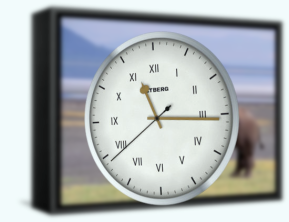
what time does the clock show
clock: 11:15:39
